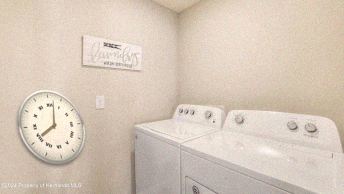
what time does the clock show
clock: 8:02
